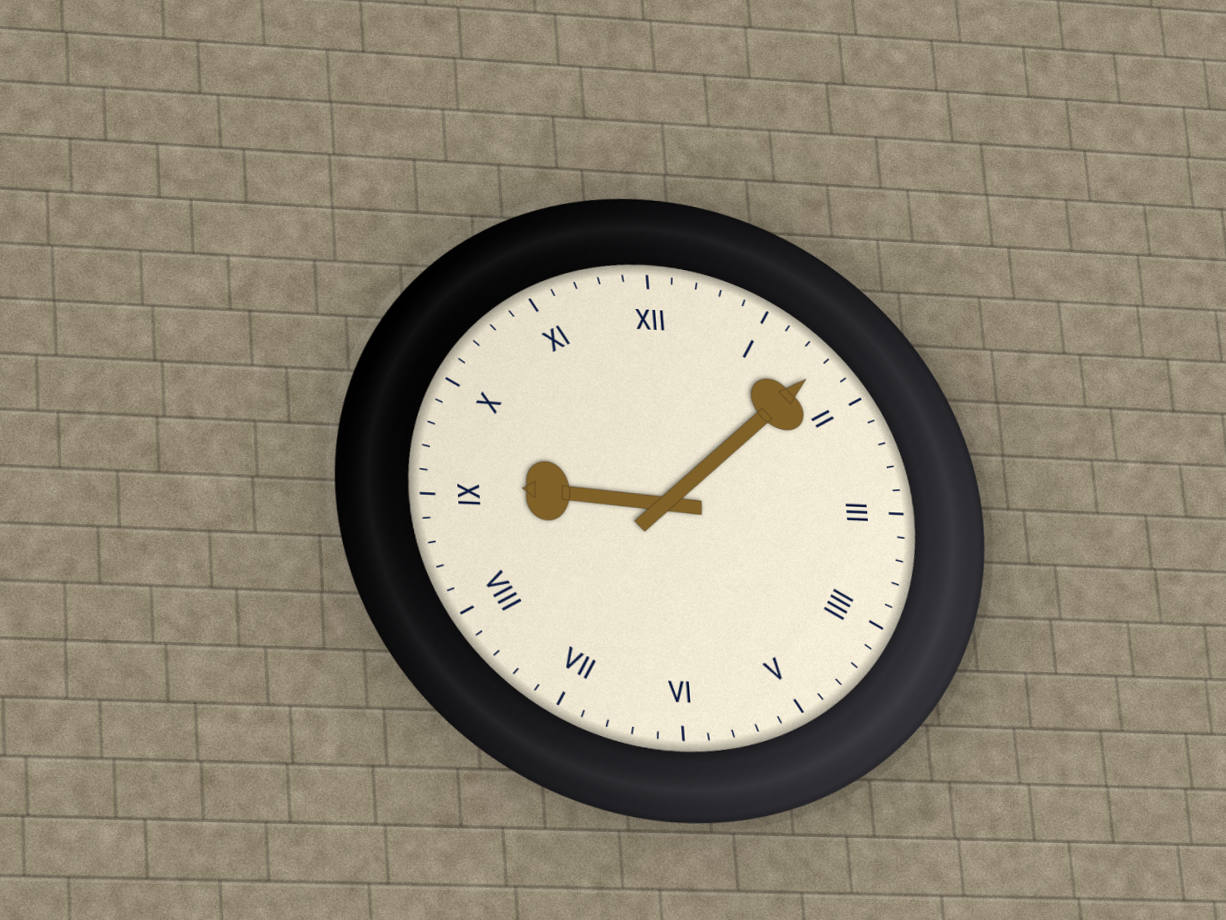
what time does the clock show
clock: 9:08
